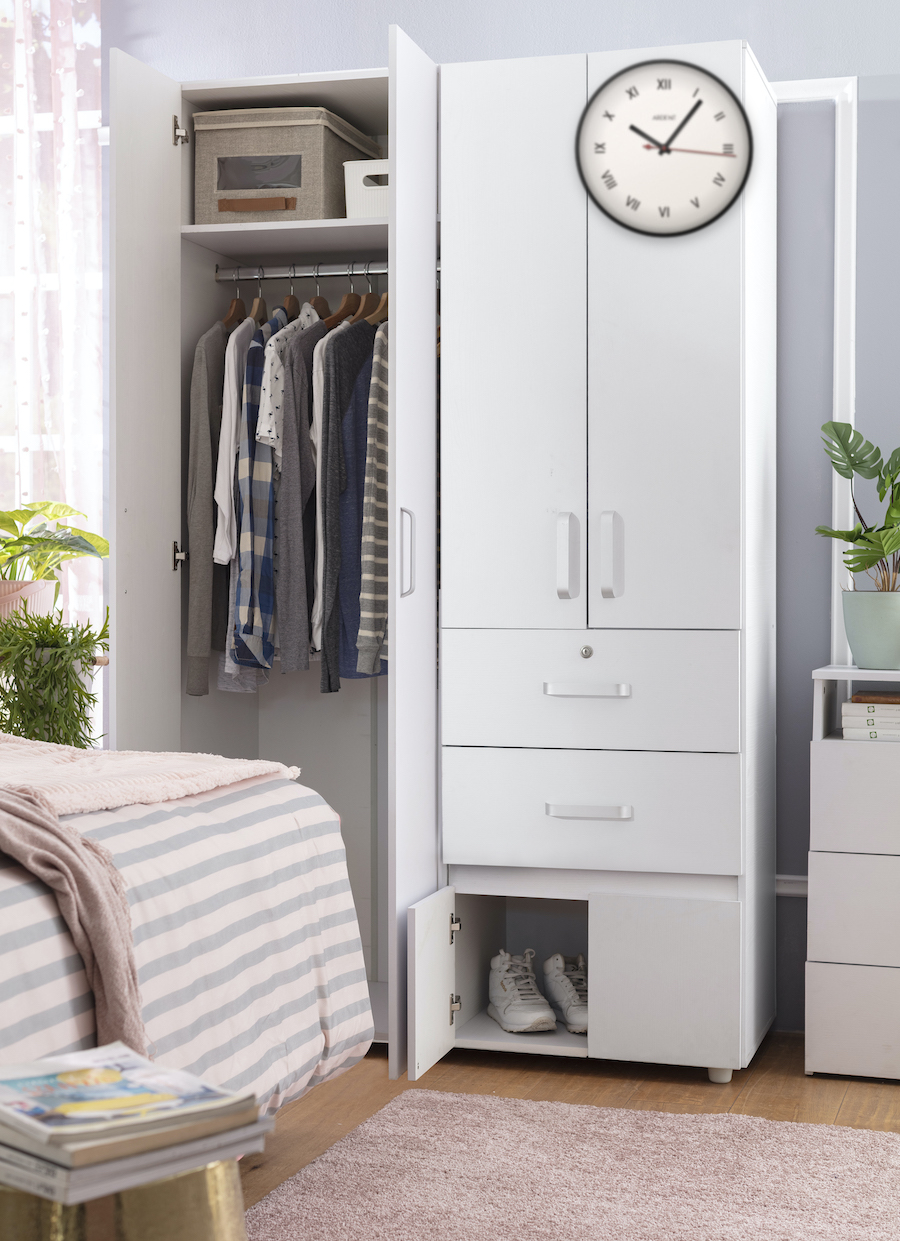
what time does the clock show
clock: 10:06:16
